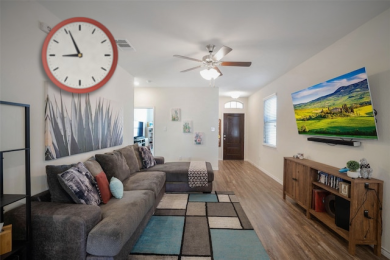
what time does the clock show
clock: 8:56
